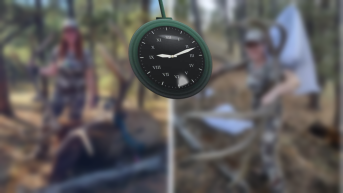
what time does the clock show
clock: 9:12
